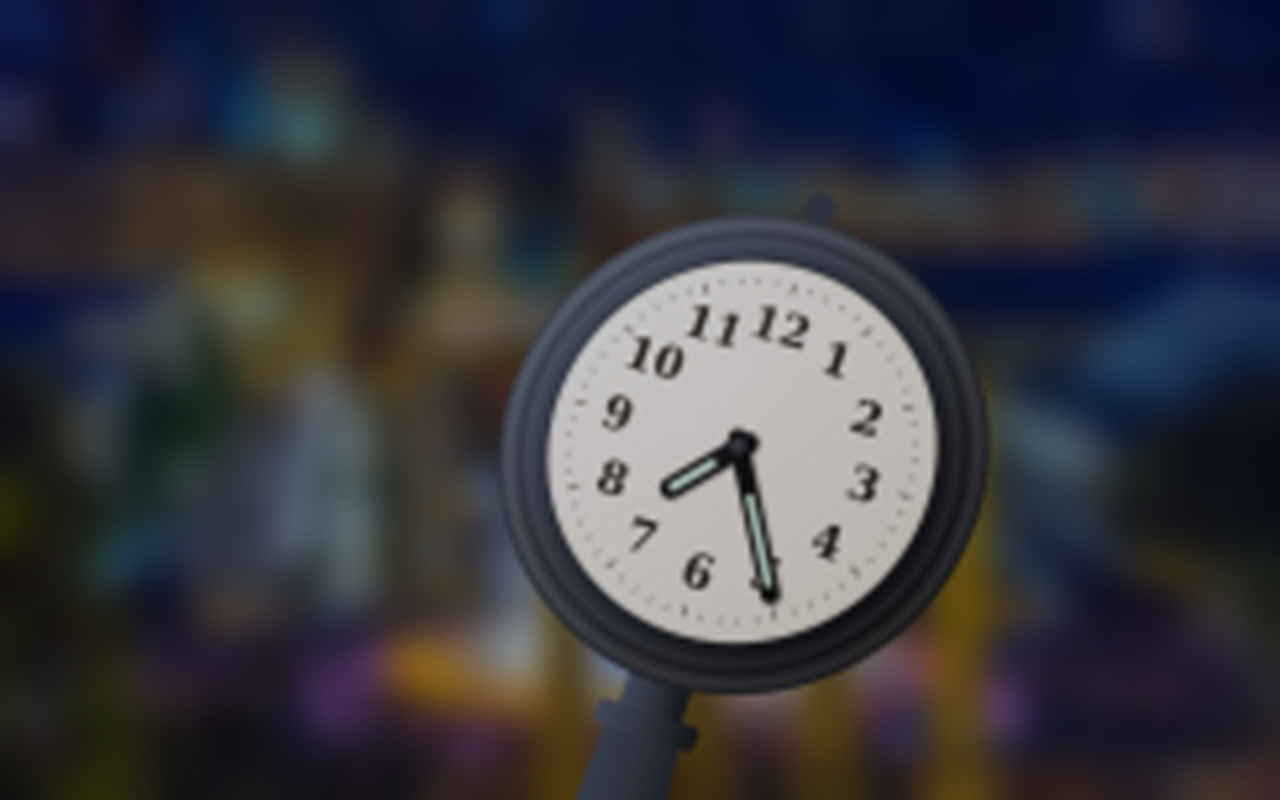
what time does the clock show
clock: 7:25
